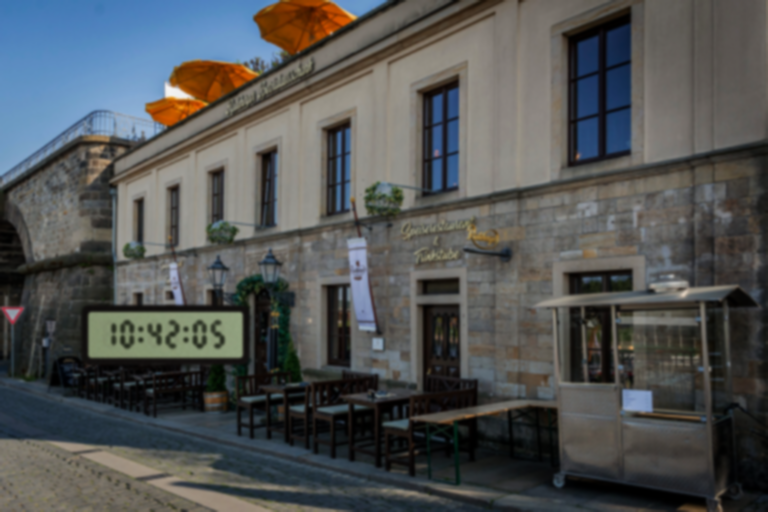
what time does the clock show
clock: 10:42:05
